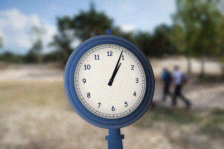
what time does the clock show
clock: 1:04
